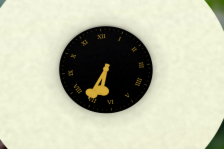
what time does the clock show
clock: 6:36
